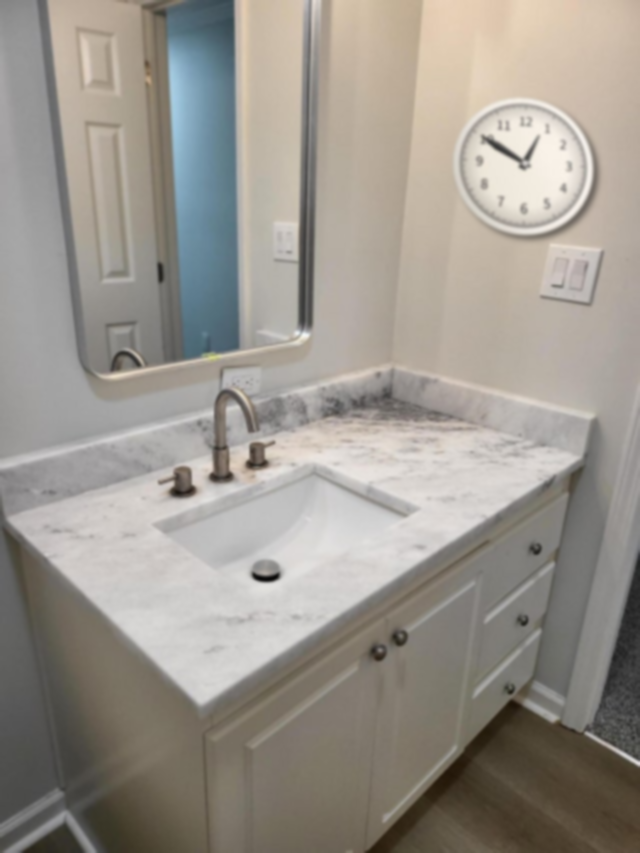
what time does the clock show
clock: 12:50
